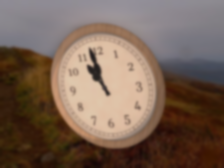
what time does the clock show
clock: 10:58
